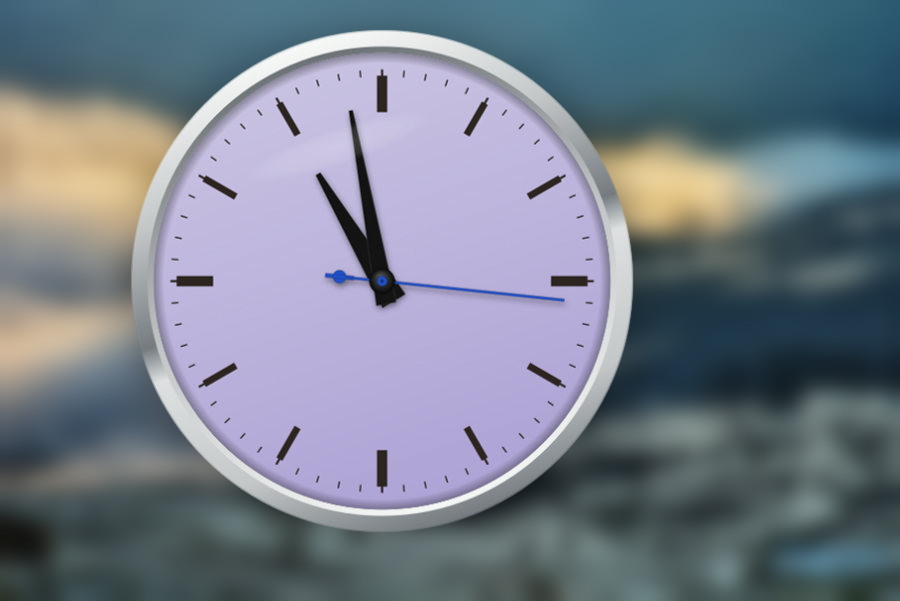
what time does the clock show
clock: 10:58:16
